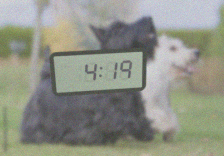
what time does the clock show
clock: 4:19
